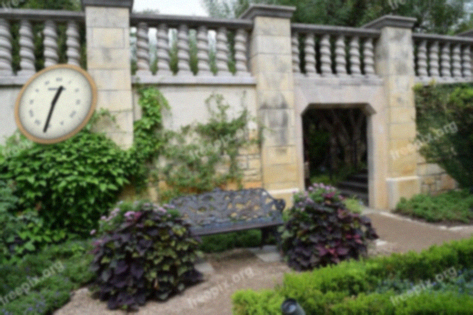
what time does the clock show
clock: 12:31
